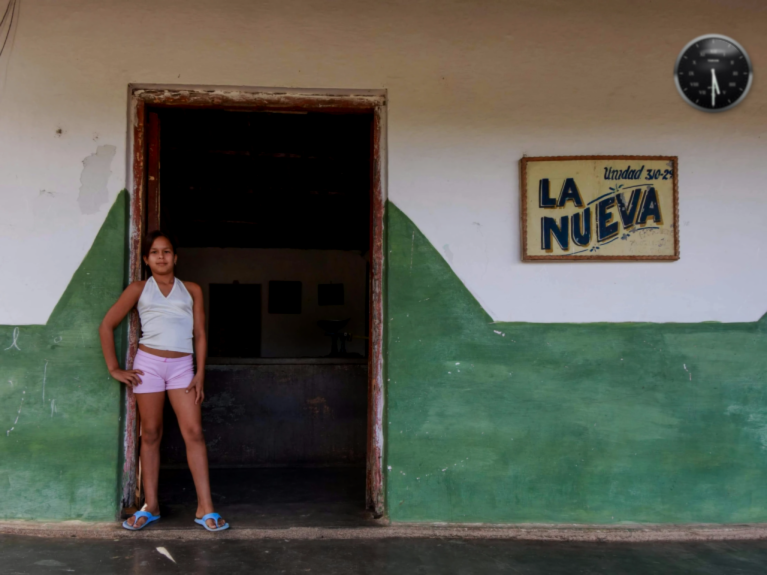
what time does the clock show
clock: 5:30
